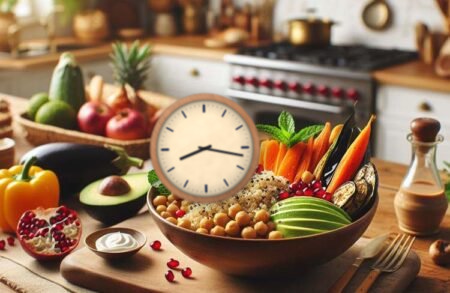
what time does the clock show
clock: 8:17
